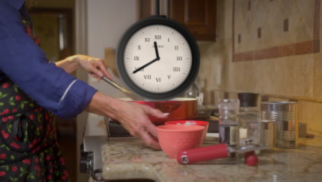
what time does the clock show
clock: 11:40
